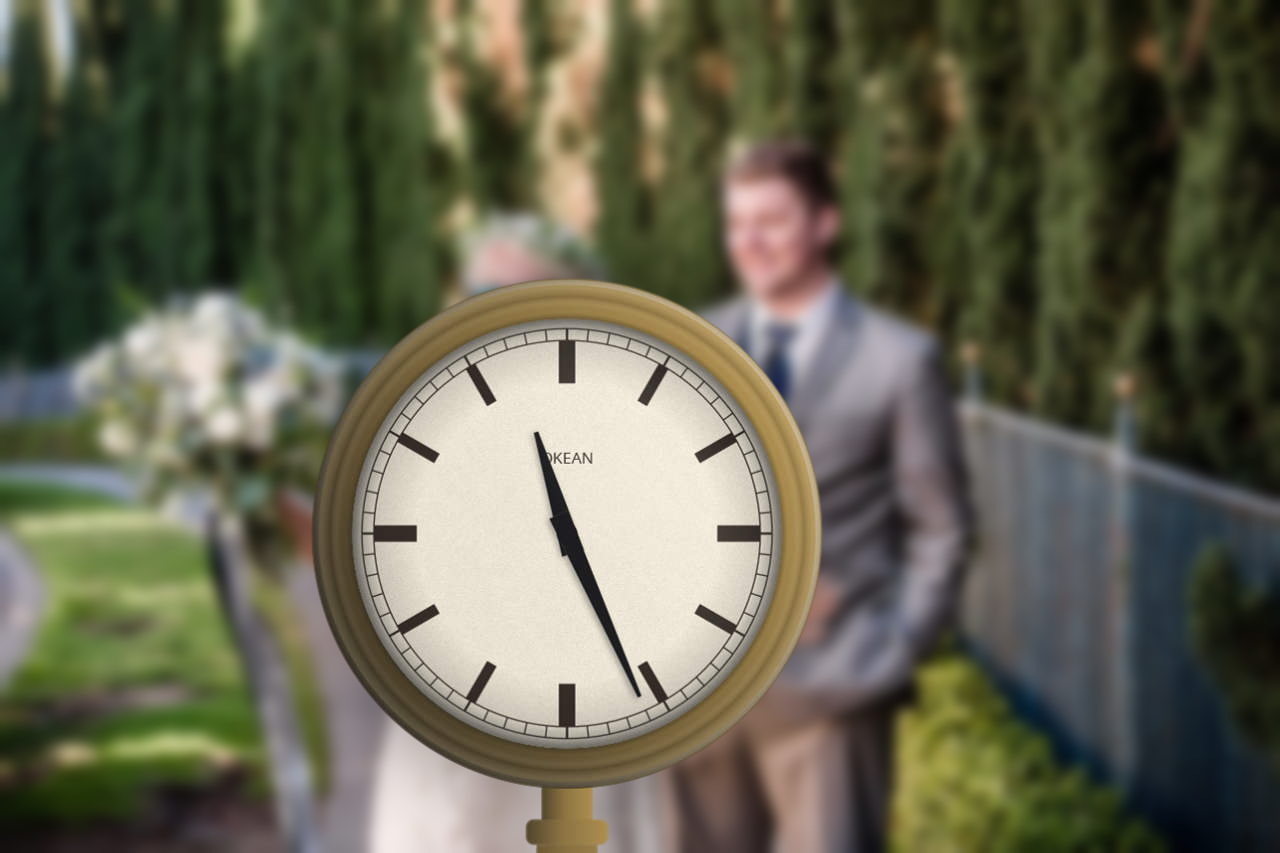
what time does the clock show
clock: 11:26
